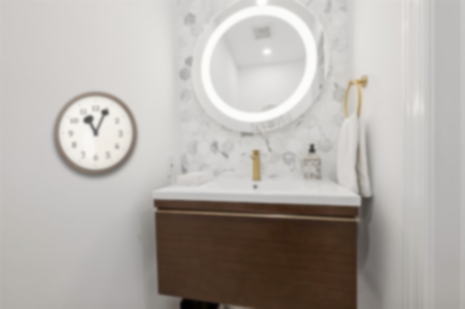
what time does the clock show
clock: 11:04
